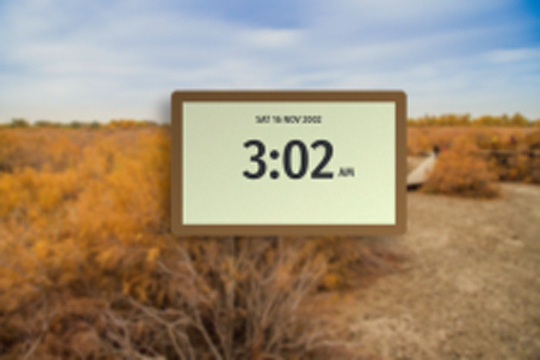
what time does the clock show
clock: 3:02
